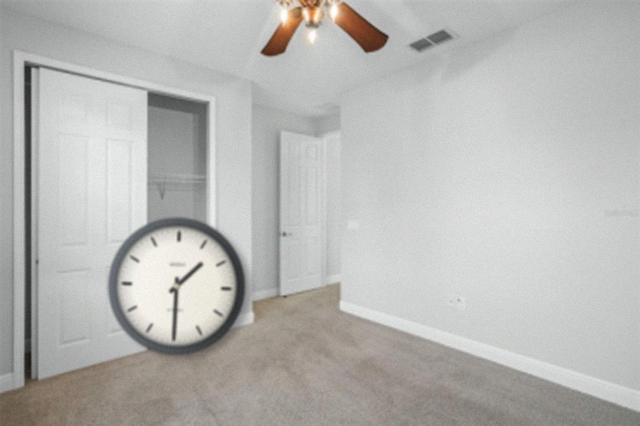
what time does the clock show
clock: 1:30
